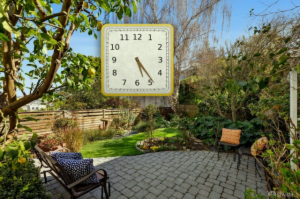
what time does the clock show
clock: 5:24
